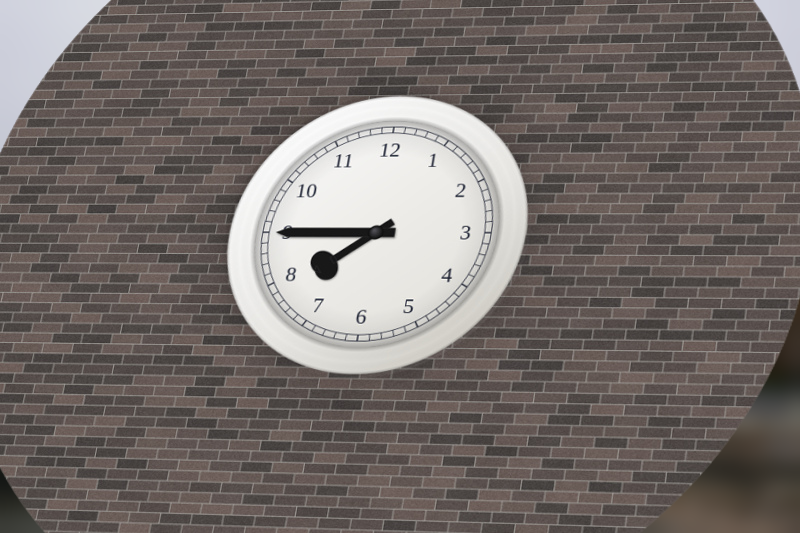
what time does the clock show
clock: 7:45
